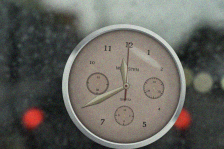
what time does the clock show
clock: 11:40
